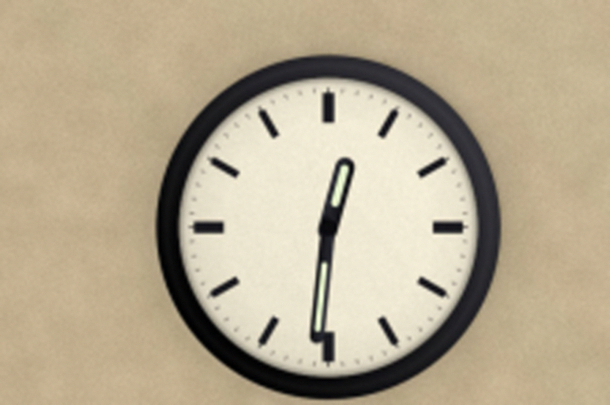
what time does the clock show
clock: 12:31
